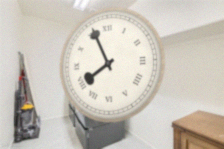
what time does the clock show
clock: 7:56
